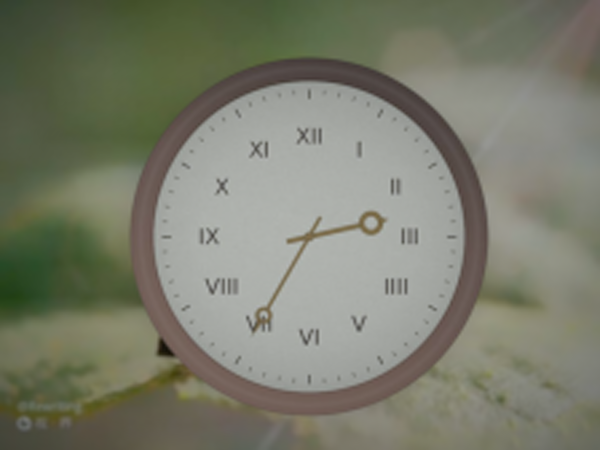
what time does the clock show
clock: 2:35
